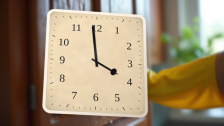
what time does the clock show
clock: 3:59
